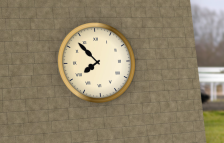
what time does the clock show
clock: 7:53
